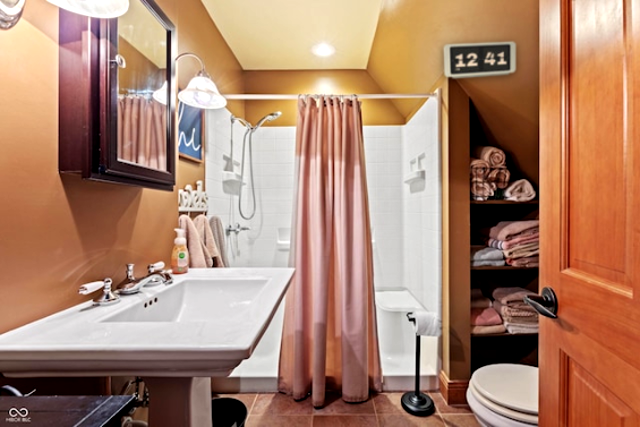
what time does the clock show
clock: 12:41
